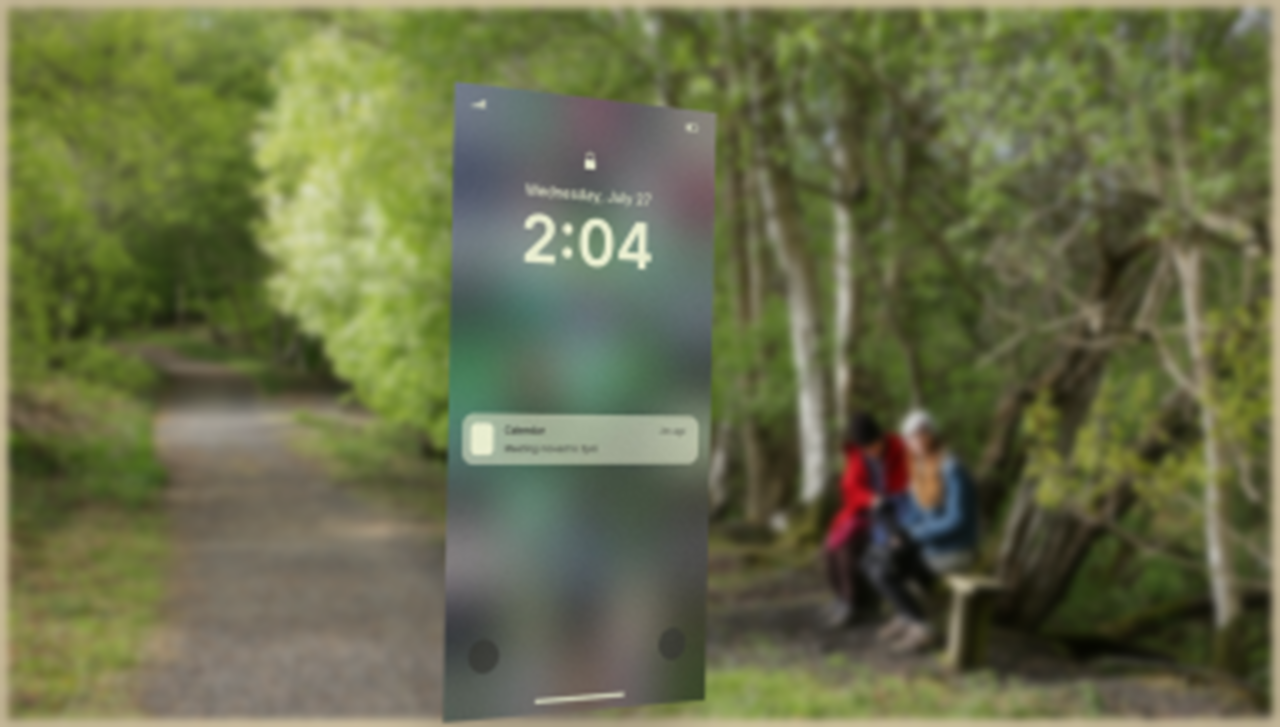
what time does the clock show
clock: 2:04
